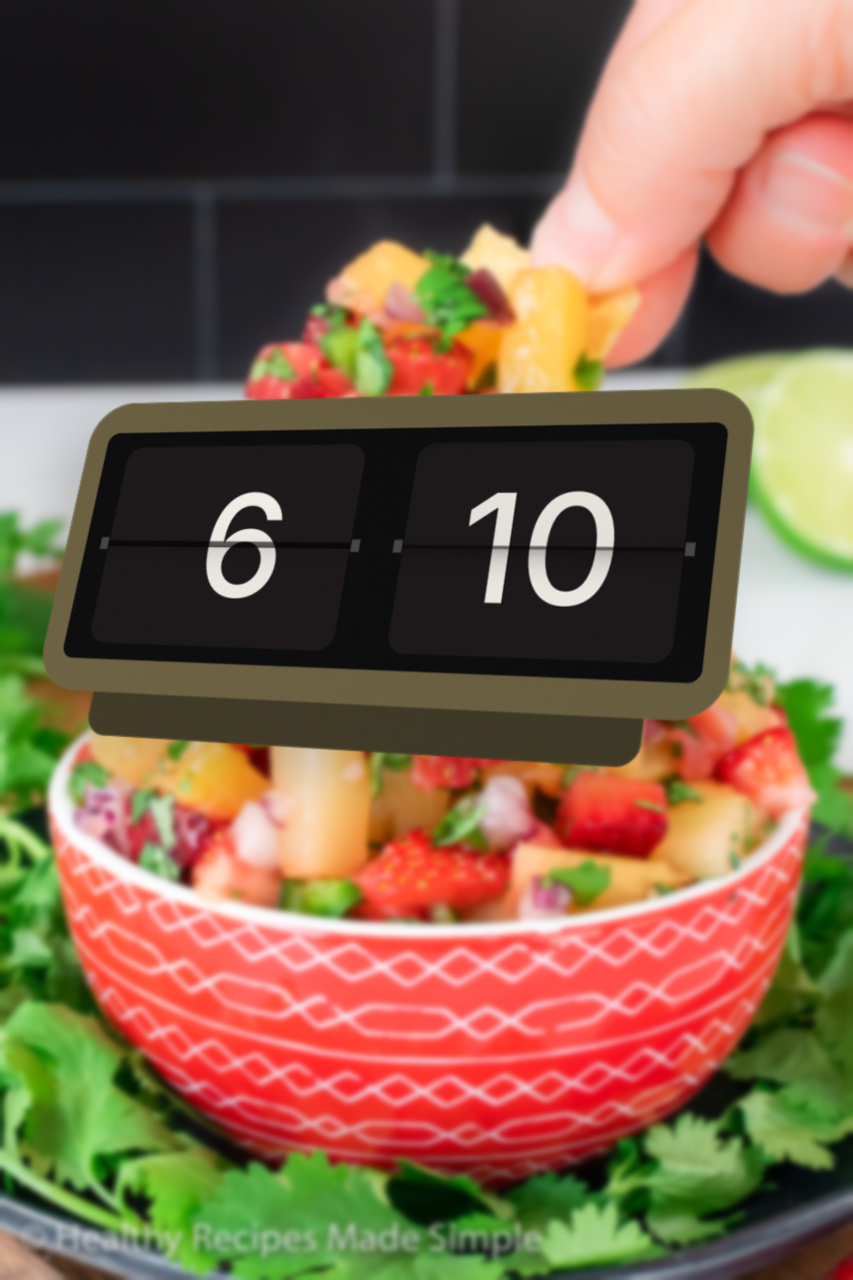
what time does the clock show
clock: 6:10
